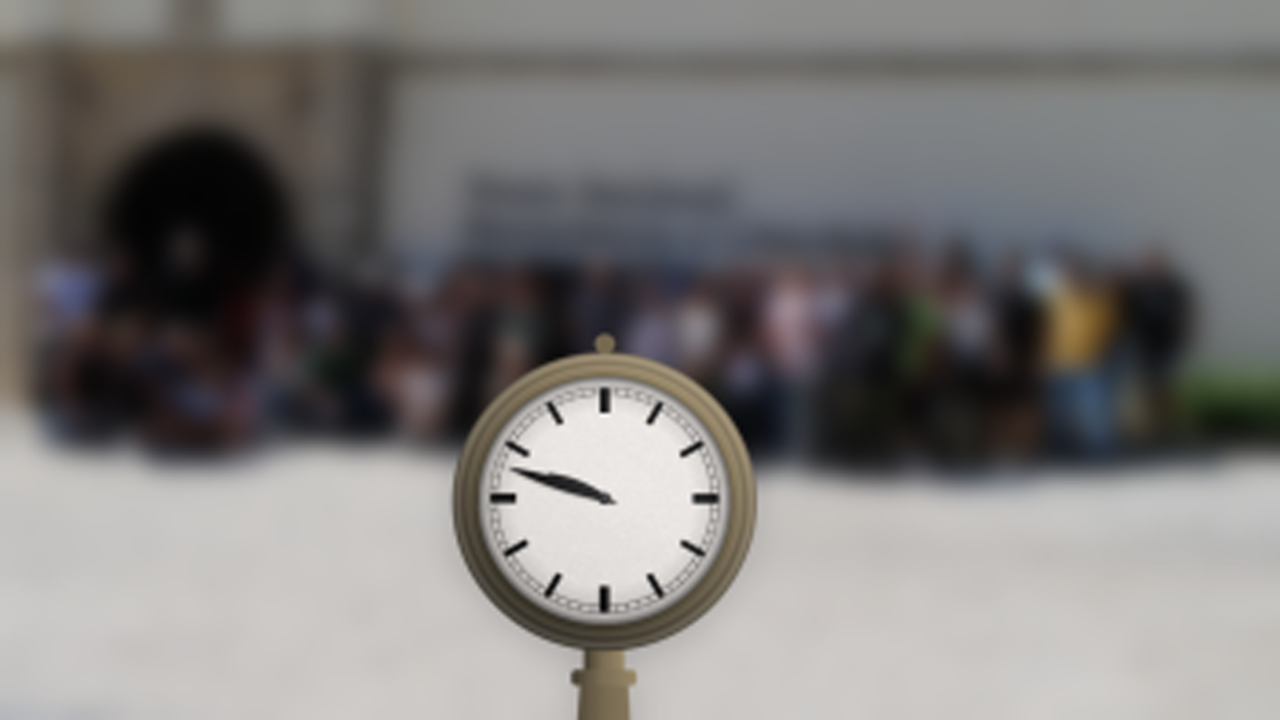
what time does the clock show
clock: 9:48
